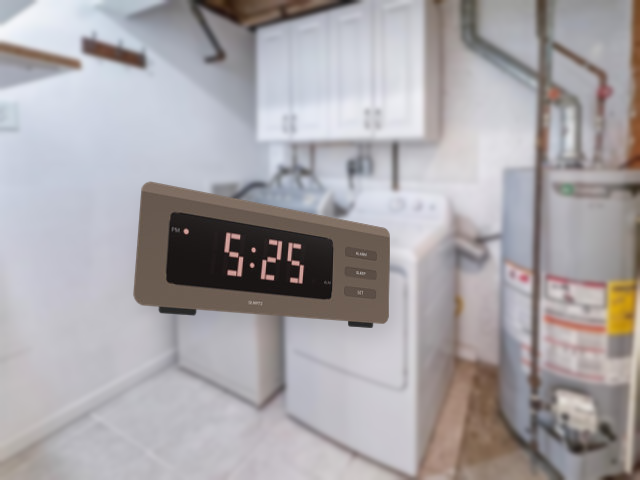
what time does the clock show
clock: 5:25
